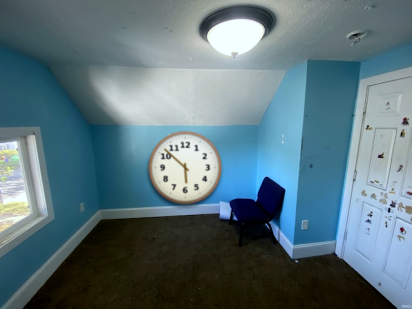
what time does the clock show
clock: 5:52
